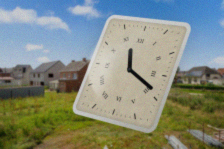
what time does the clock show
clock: 11:19
